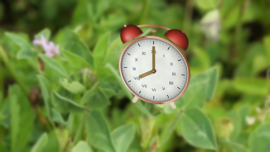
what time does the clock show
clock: 8:00
